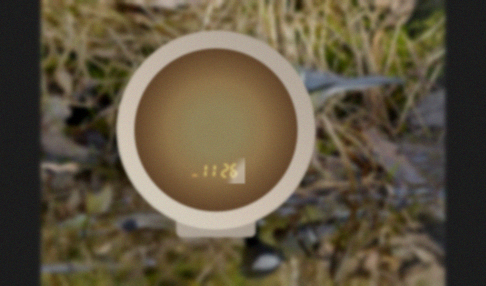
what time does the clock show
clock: 11:26
